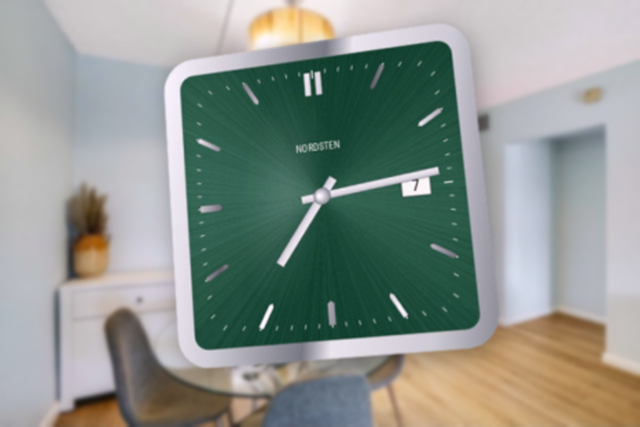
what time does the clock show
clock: 7:14
